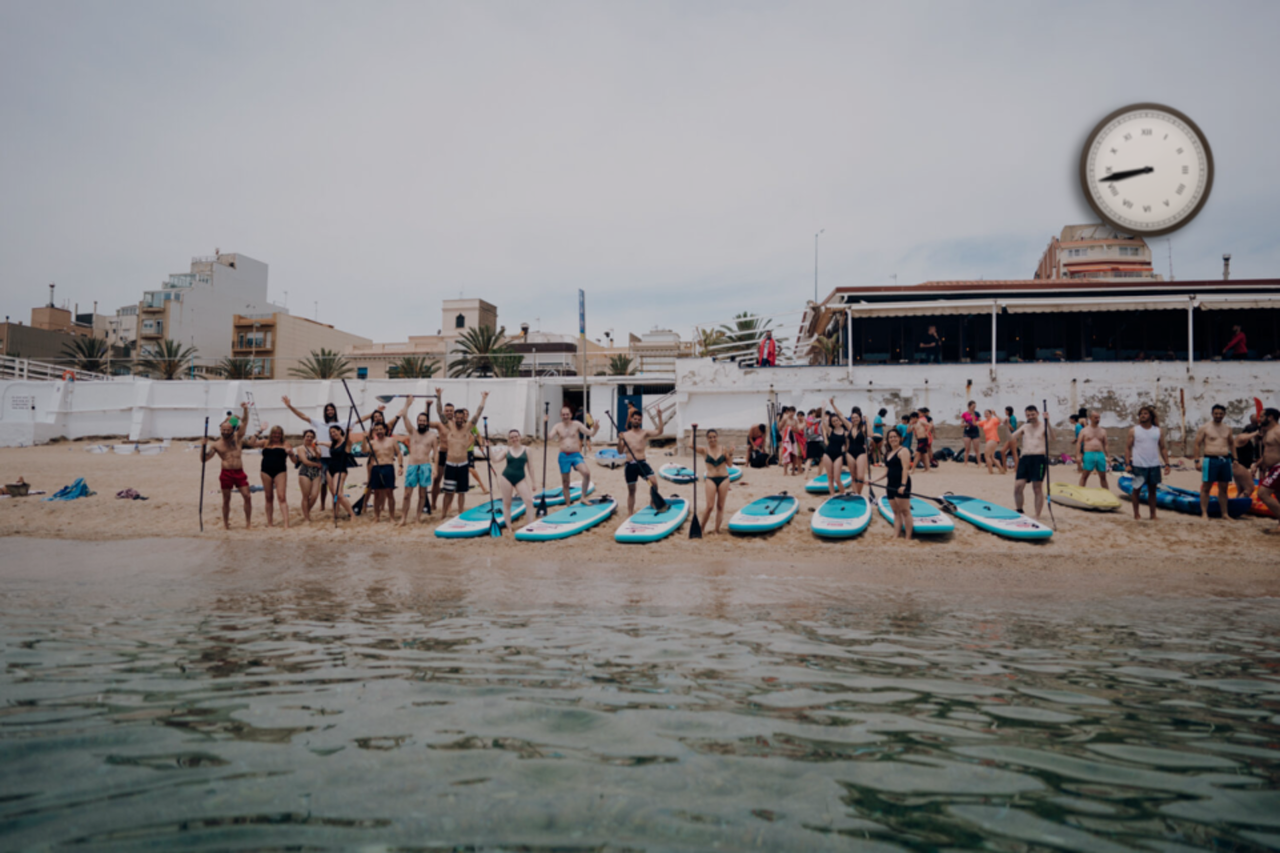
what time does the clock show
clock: 8:43
